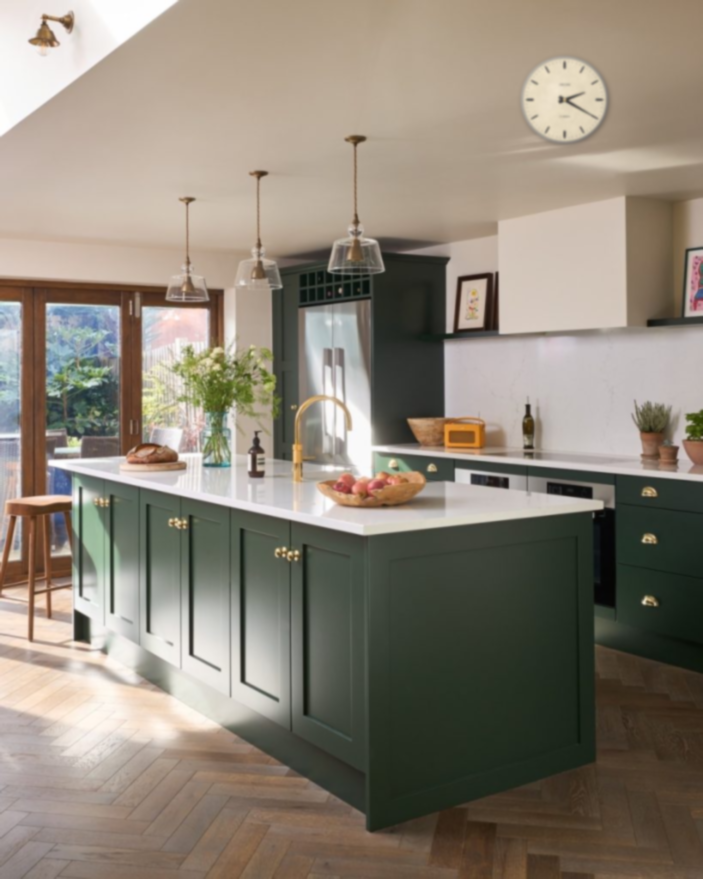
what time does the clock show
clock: 2:20
